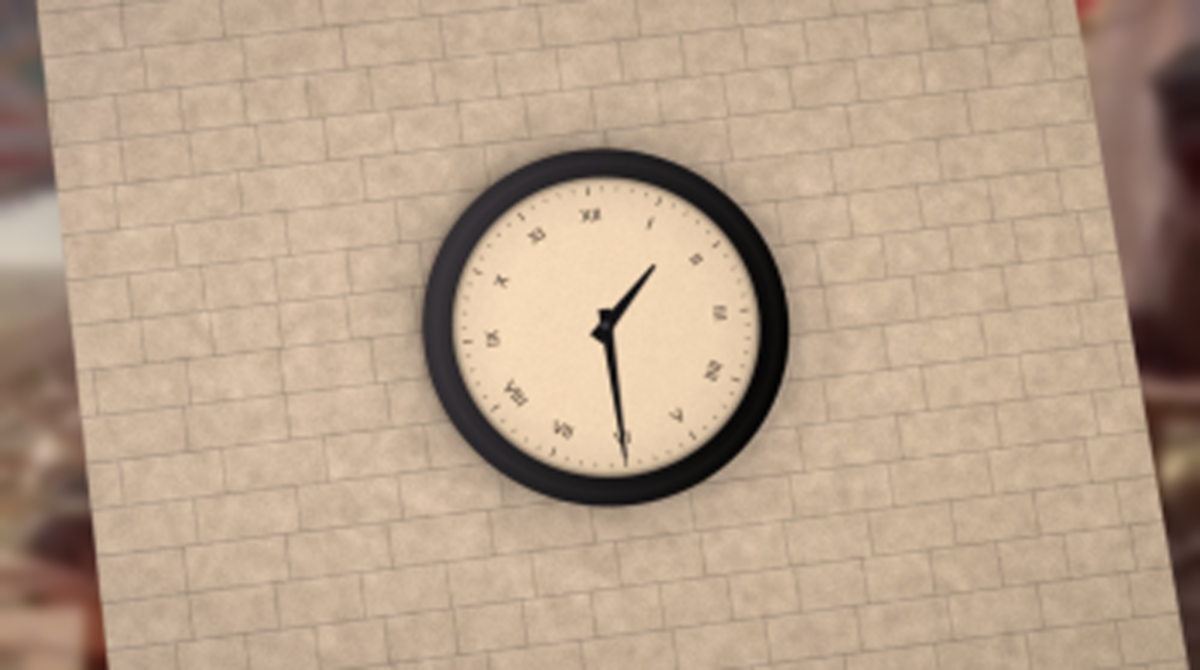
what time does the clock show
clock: 1:30
